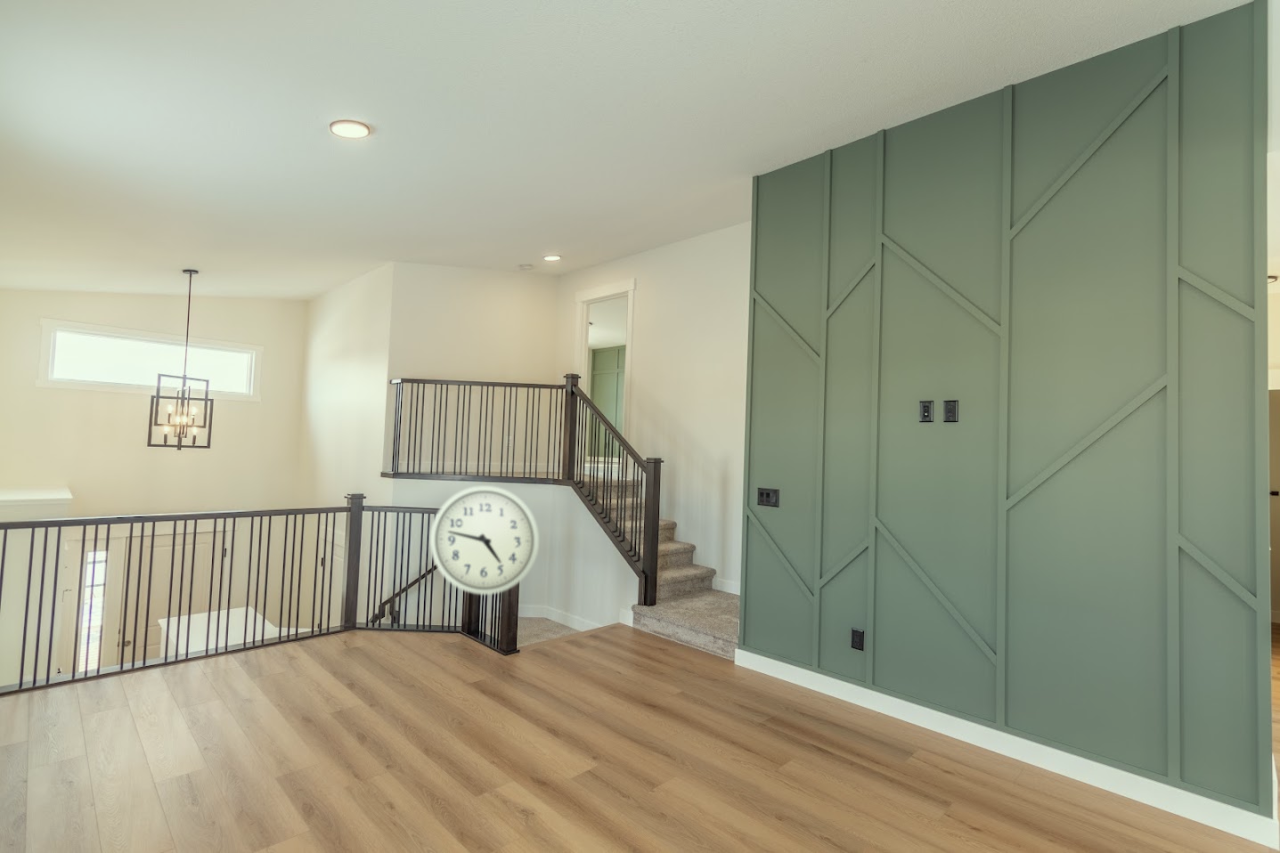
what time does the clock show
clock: 4:47
